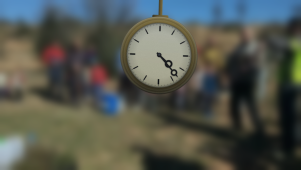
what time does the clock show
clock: 4:23
